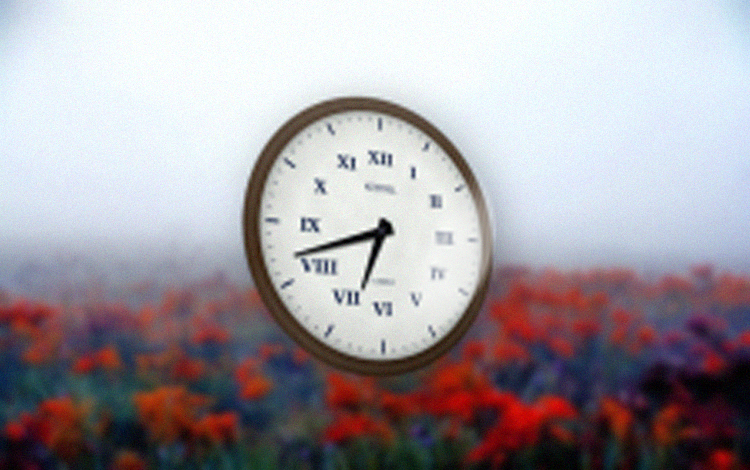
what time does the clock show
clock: 6:42
